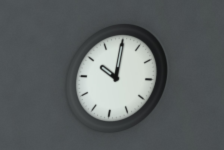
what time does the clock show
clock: 10:00
